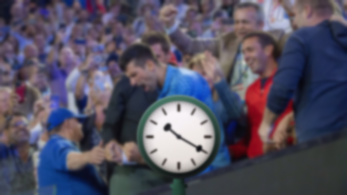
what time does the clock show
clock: 10:20
